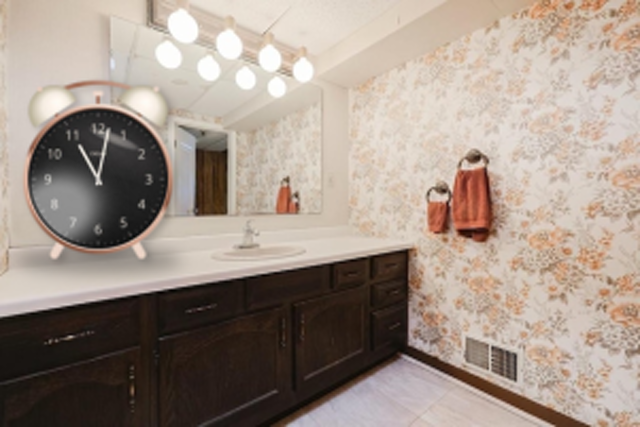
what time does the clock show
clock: 11:02
